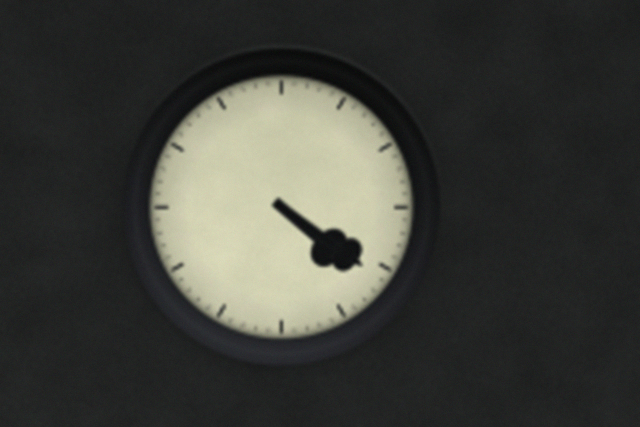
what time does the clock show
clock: 4:21
